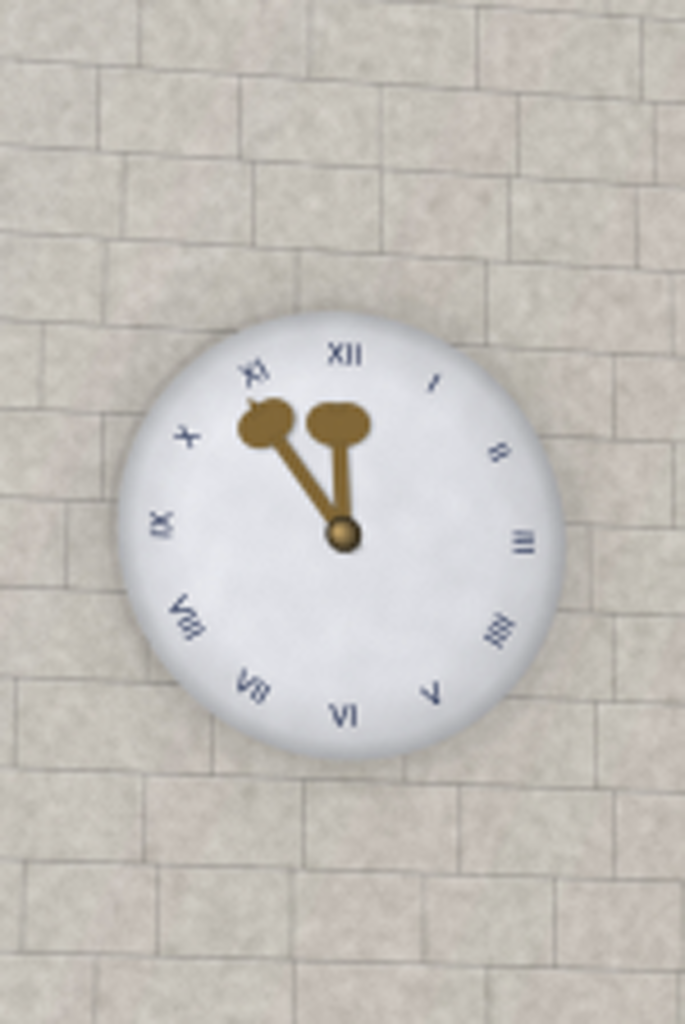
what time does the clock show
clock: 11:54
